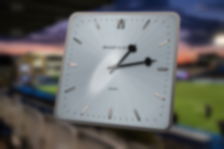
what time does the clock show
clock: 1:13
